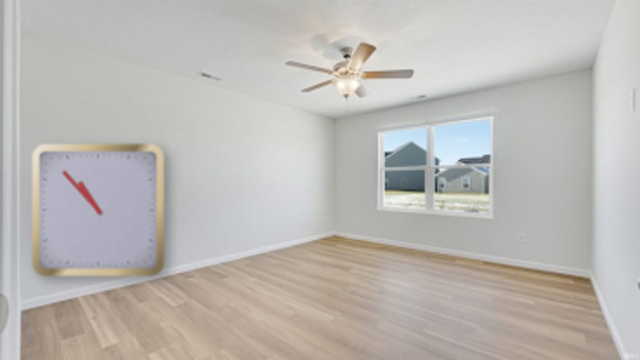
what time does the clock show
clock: 10:53
